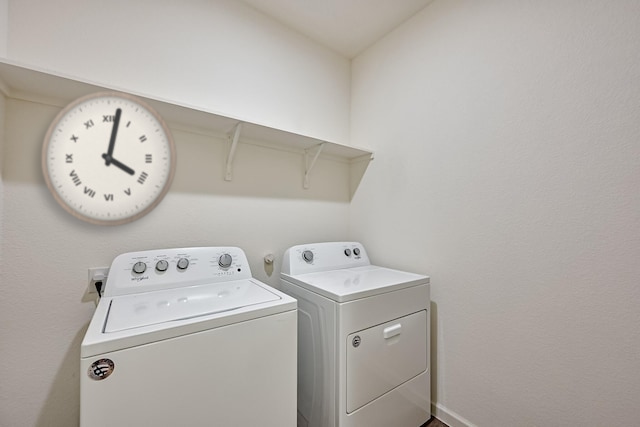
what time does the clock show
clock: 4:02
